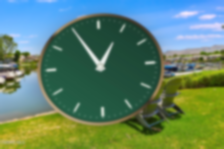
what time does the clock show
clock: 12:55
